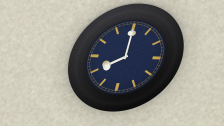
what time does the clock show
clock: 8:00
